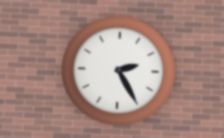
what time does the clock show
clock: 2:25
